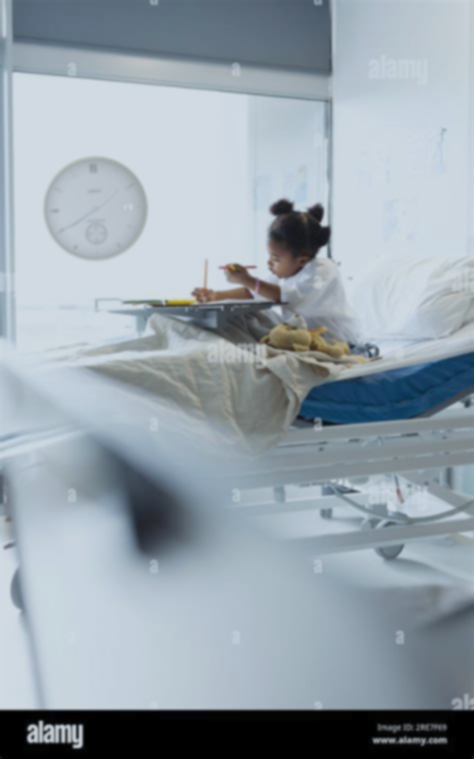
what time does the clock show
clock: 1:40
